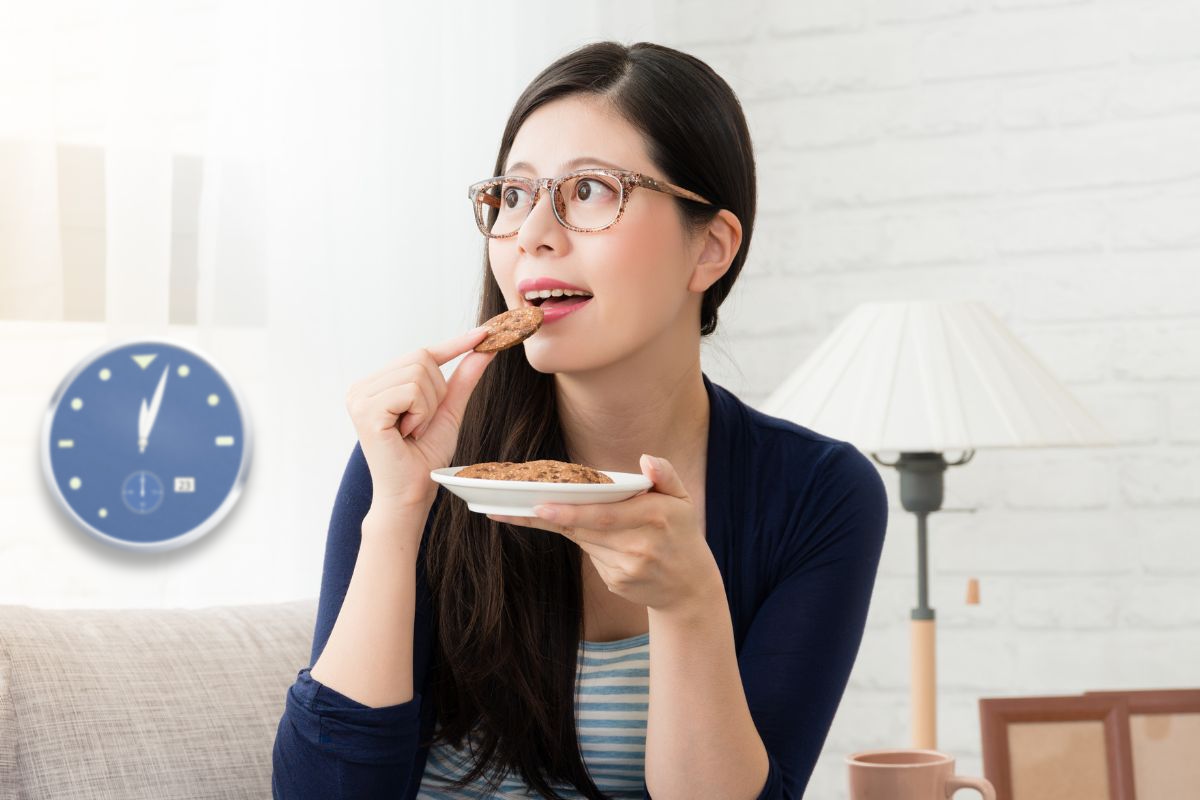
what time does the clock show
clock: 12:03
